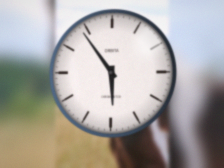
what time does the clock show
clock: 5:54
